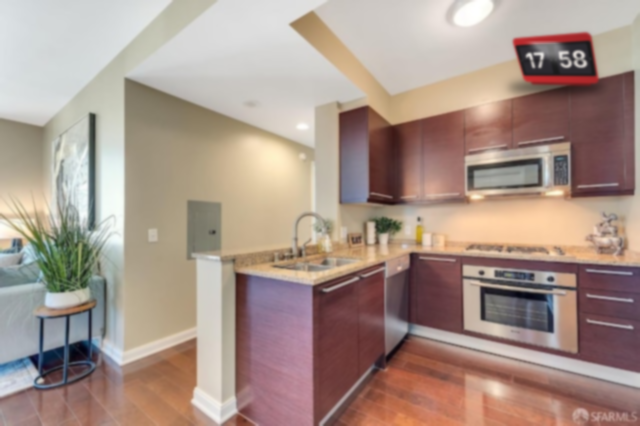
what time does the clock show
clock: 17:58
